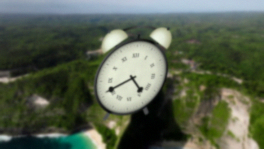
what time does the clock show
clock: 4:41
